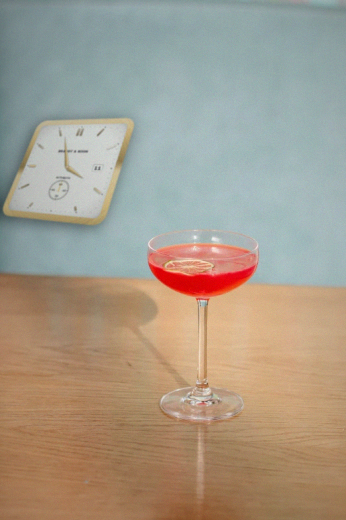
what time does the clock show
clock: 3:56
